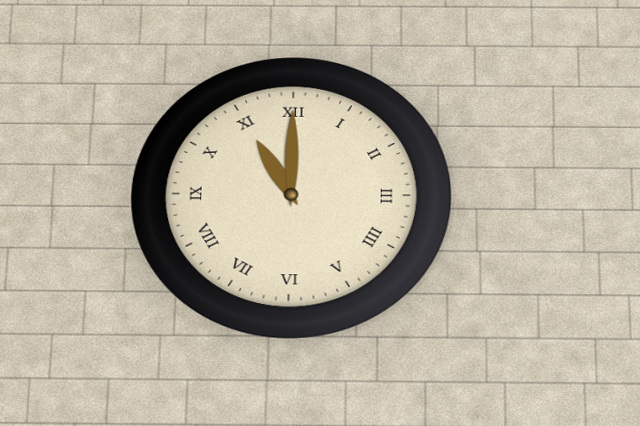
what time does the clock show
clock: 11:00
